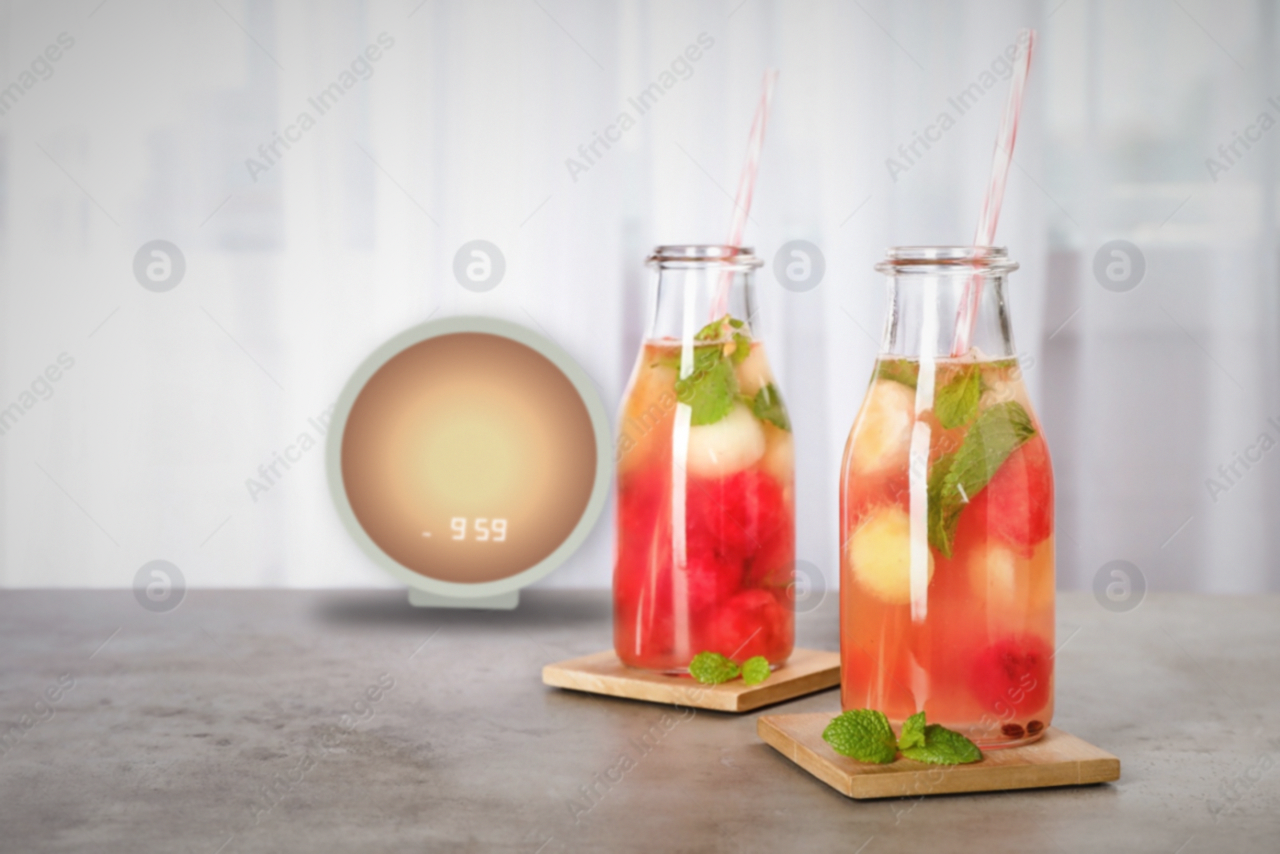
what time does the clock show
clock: 9:59
